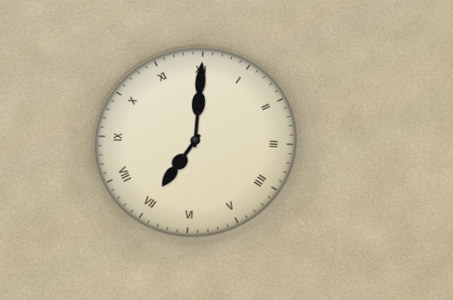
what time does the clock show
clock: 7:00
